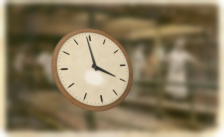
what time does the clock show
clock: 3:59
